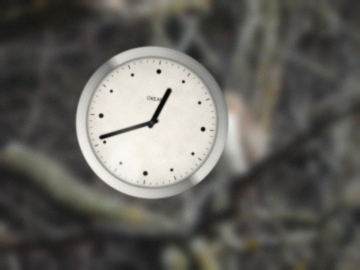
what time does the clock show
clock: 12:41
